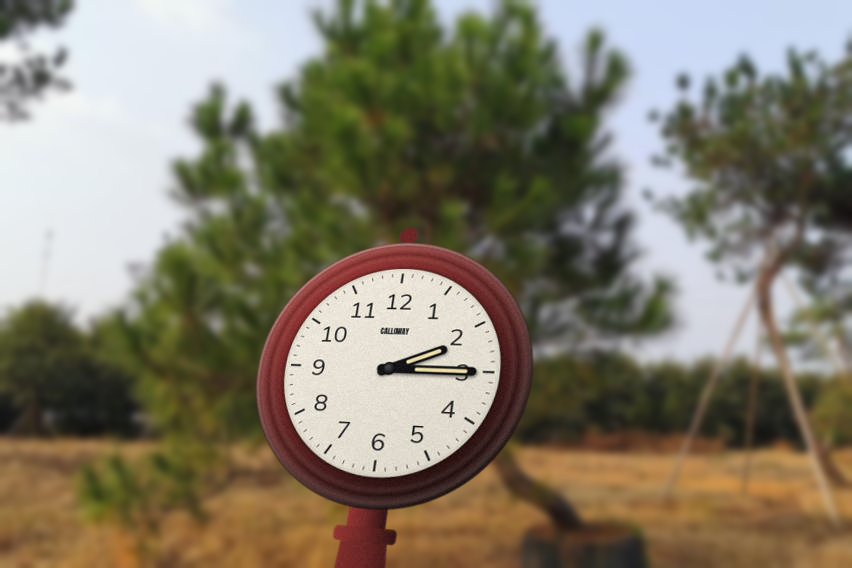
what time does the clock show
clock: 2:15
